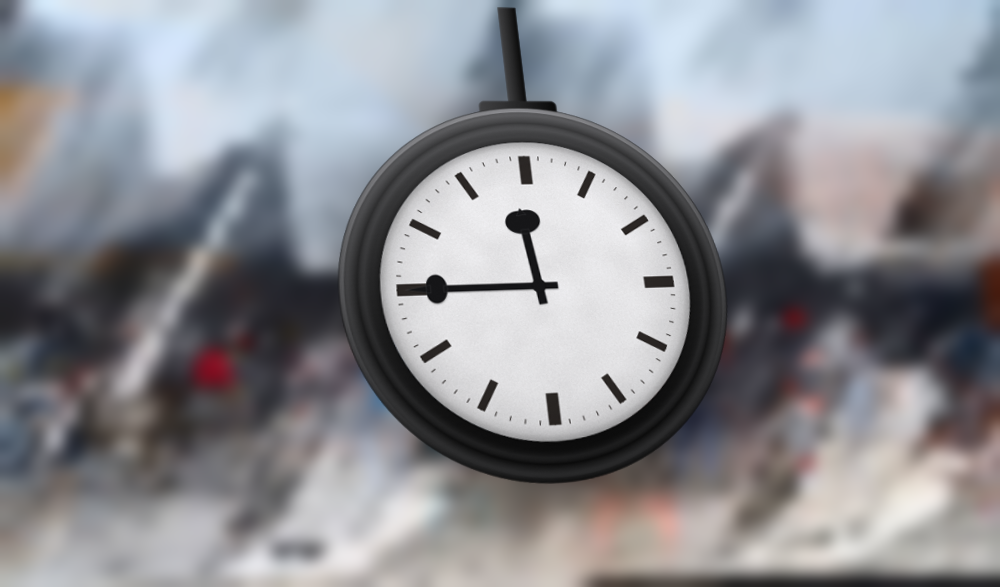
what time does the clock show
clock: 11:45
